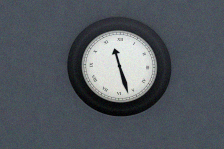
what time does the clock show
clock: 11:27
